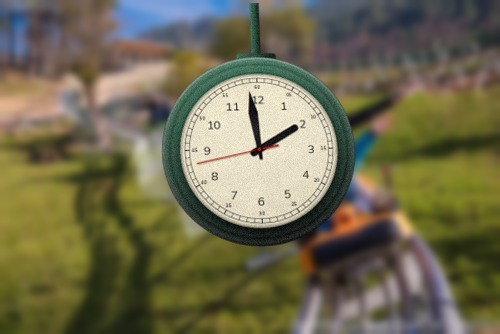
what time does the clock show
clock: 1:58:43
